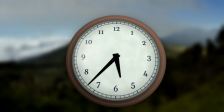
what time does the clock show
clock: 5:37
